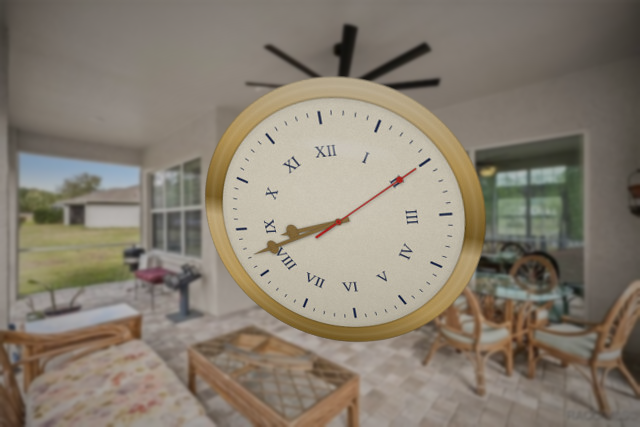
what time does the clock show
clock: 8:42:10
